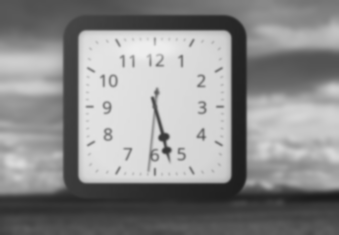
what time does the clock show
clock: 5:27:31
